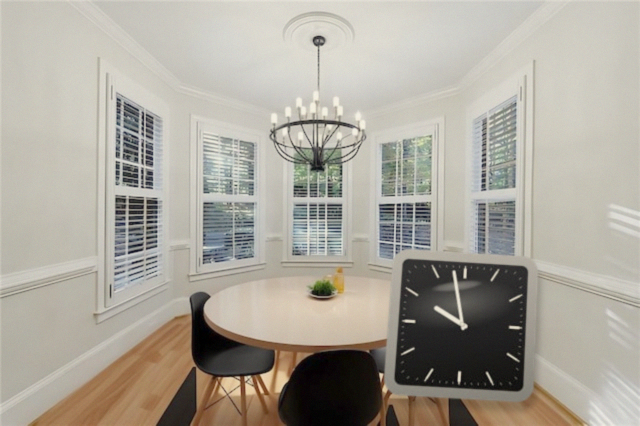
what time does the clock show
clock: 9:58
